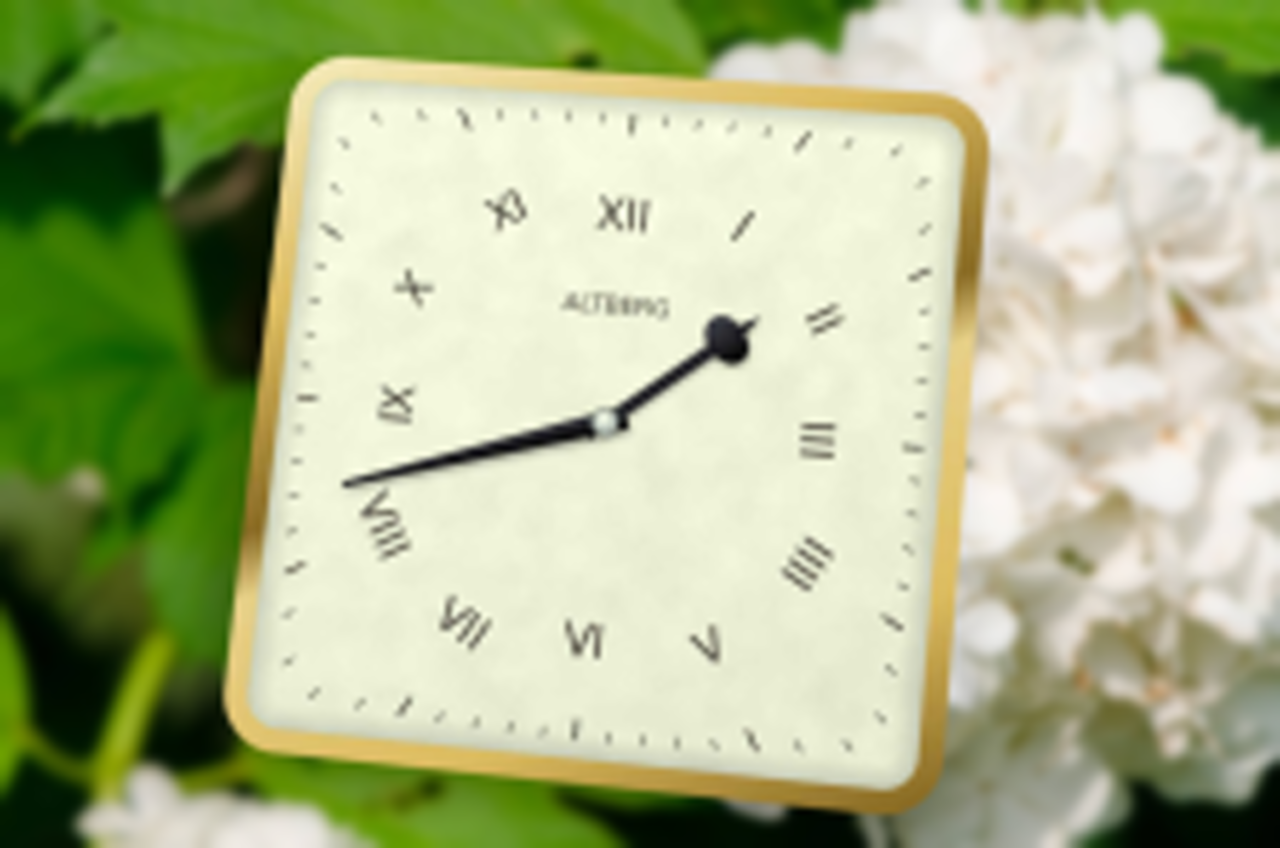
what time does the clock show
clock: 1:42
